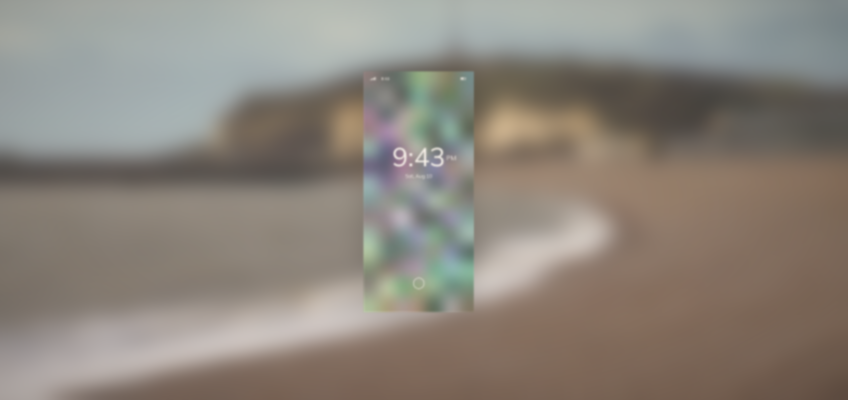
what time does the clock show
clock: 9:43
